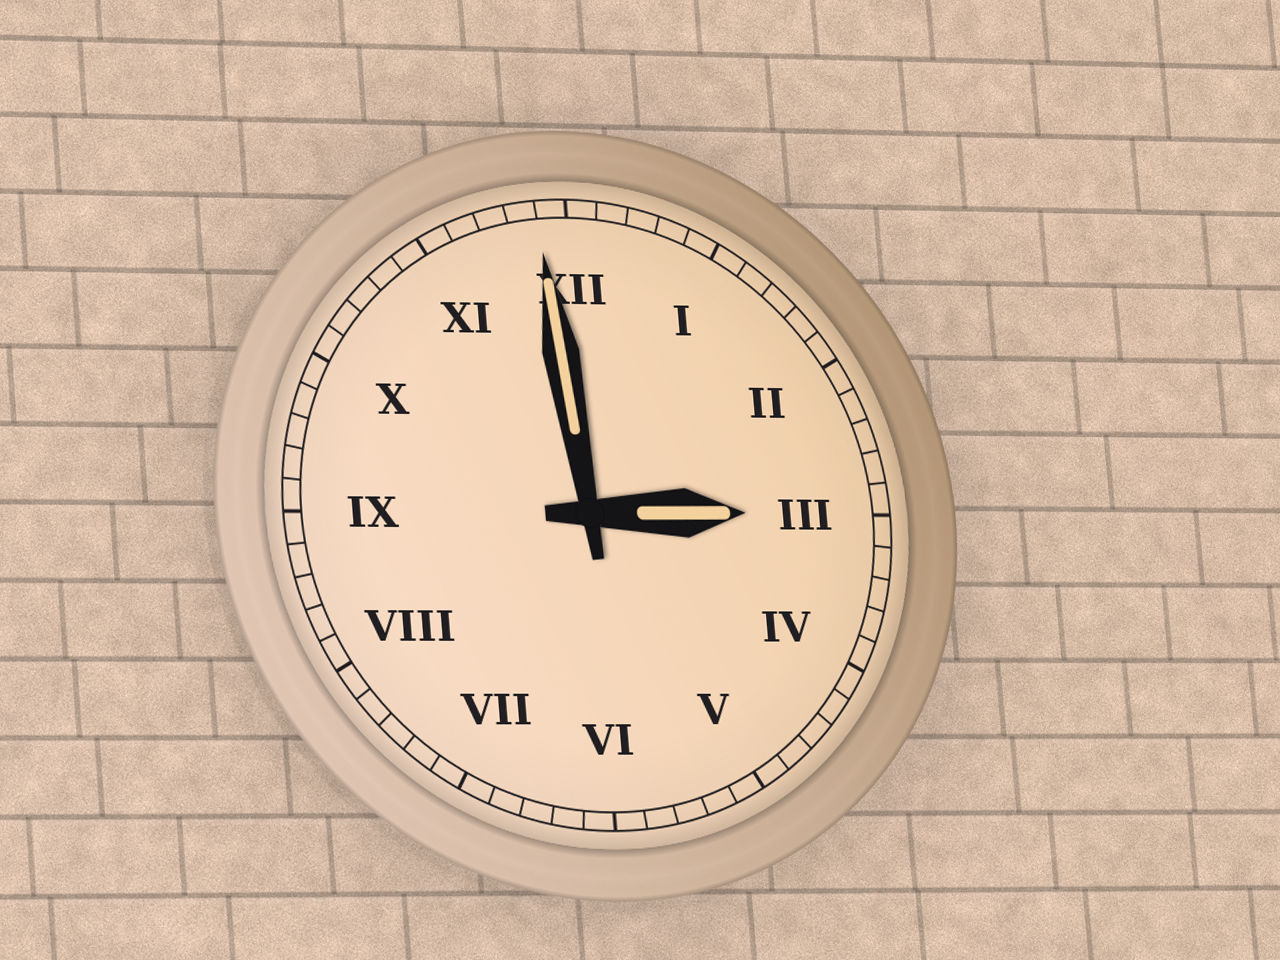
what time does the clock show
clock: 2:59
